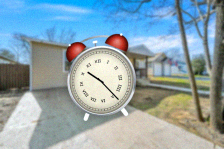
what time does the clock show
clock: 10:24
